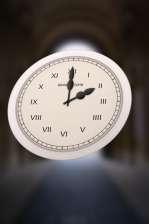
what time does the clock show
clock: 2:00
